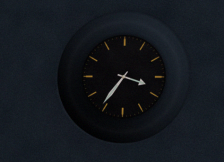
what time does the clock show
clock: 3:36
